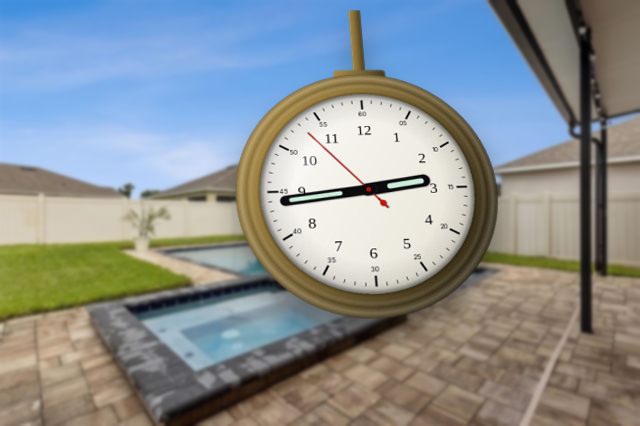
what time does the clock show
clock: 2:43:53
